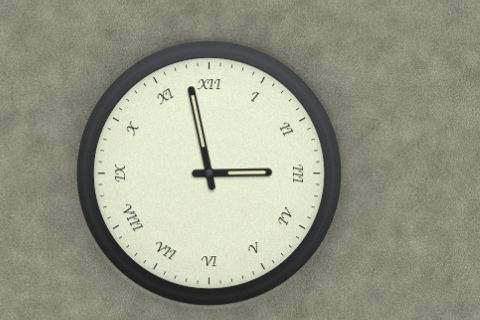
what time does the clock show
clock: 2:58
